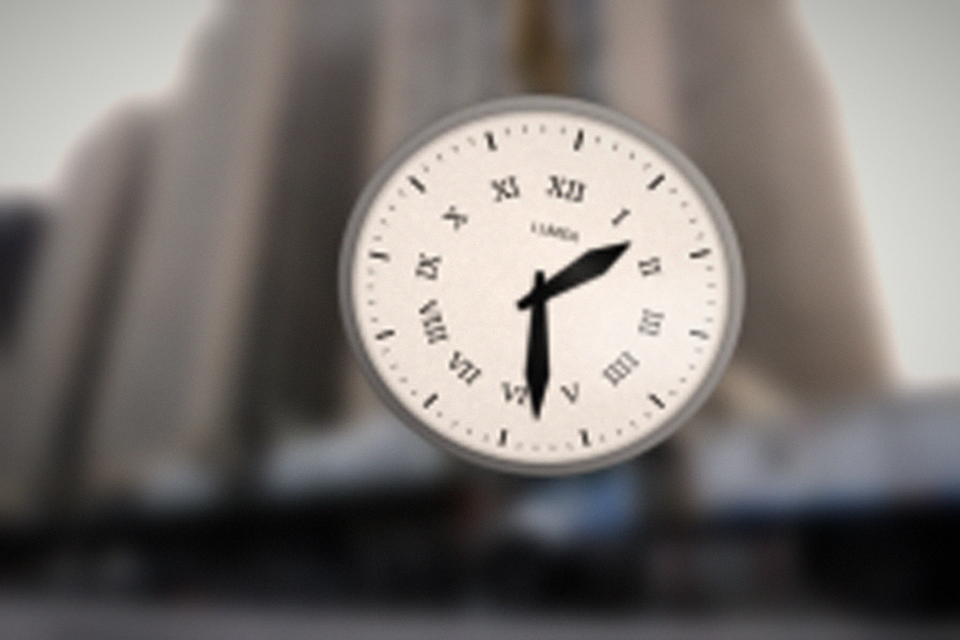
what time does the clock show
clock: 1:28
